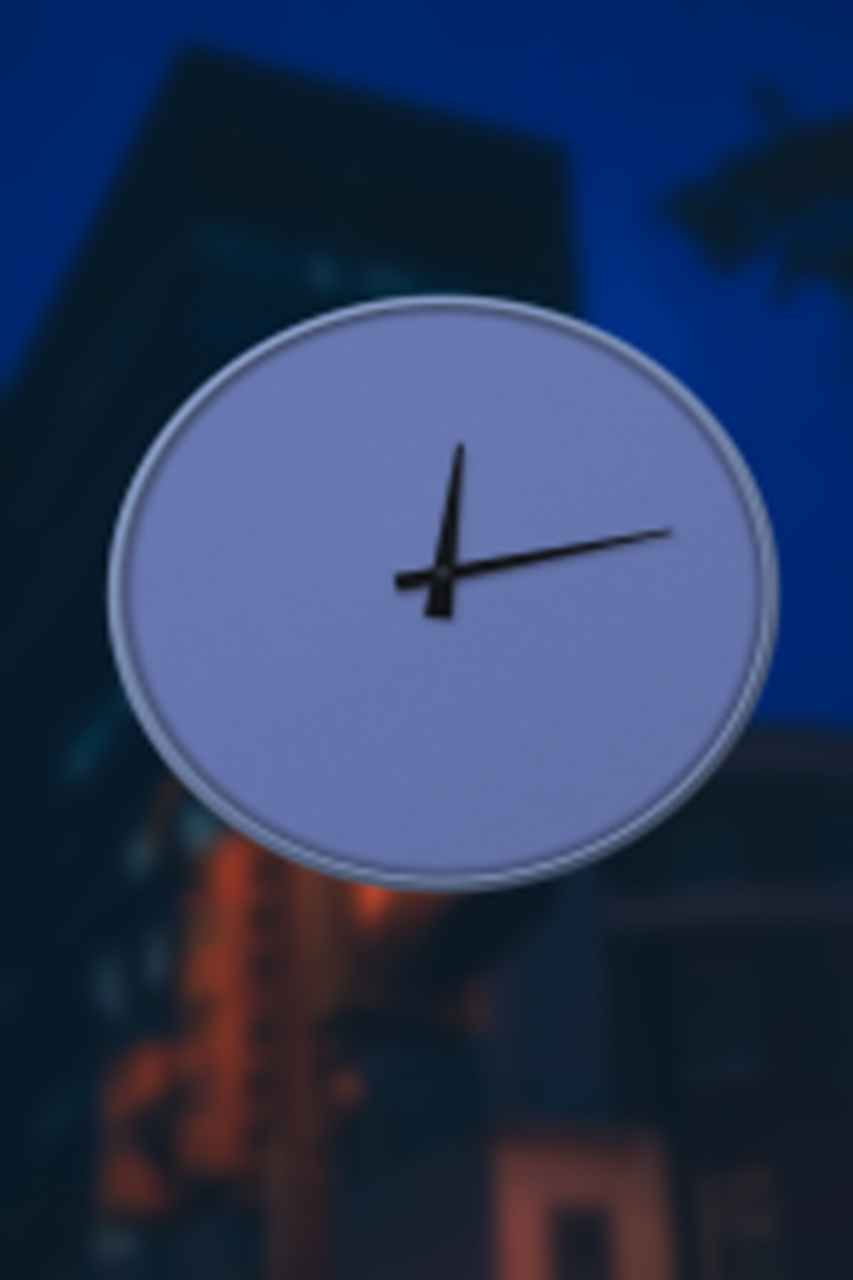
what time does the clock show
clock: 12:13
